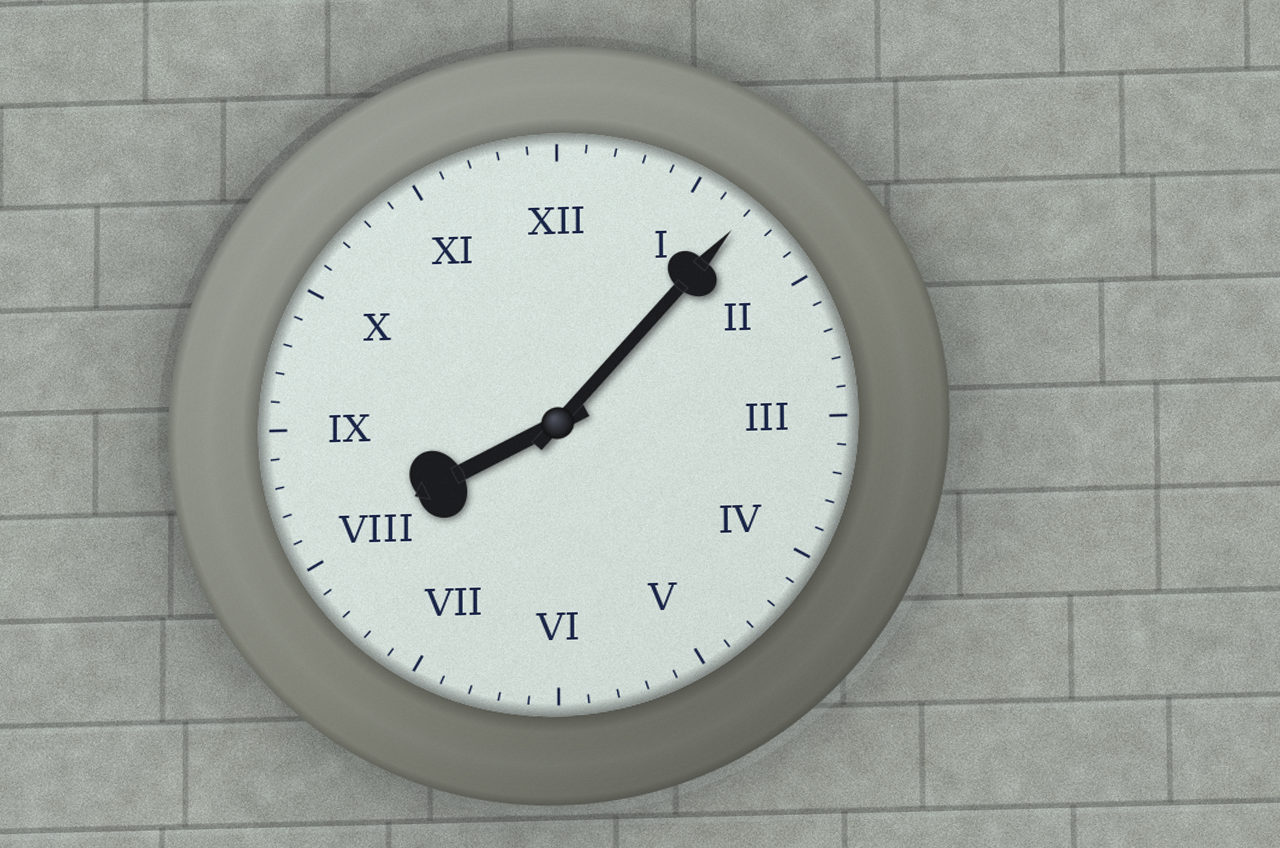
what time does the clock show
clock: 8:07
